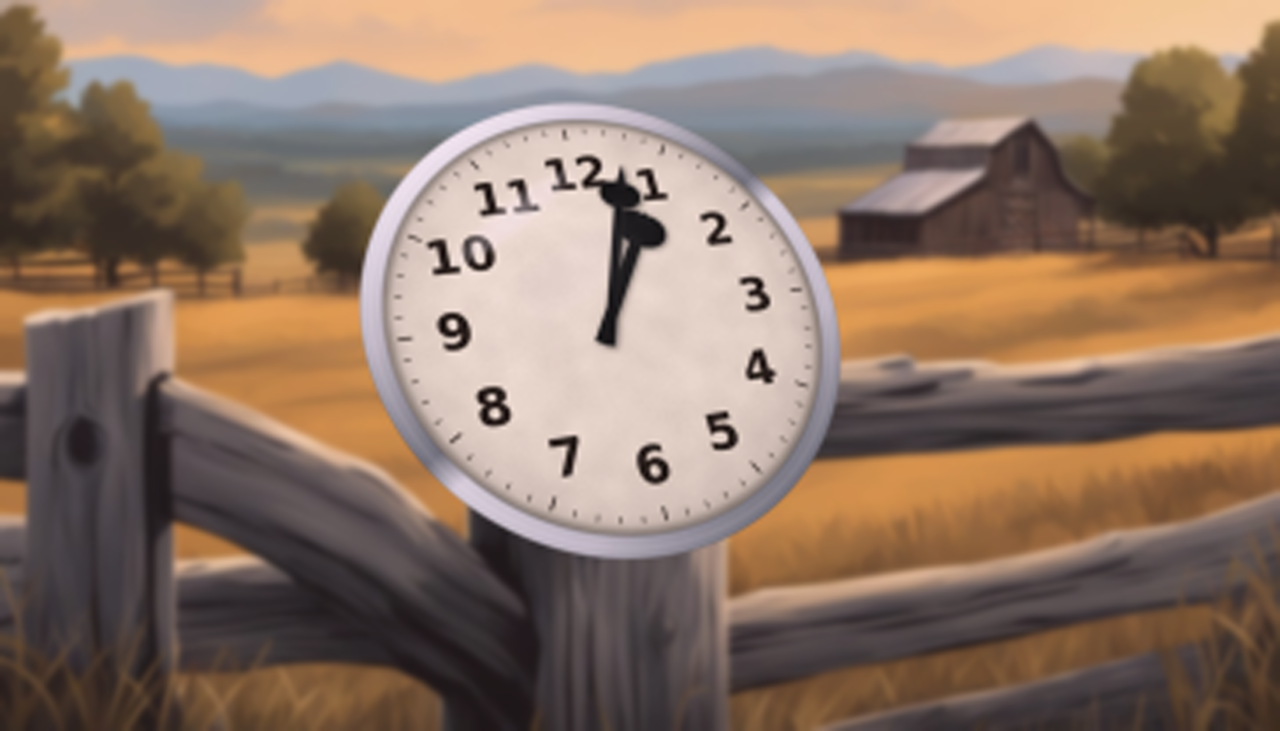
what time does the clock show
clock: 1:03
